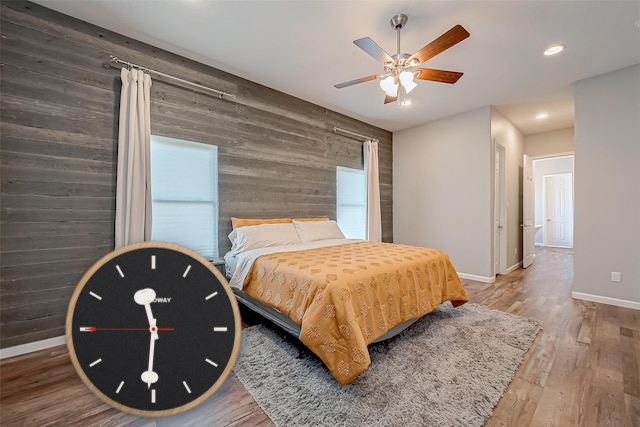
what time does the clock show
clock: 11:30:45
